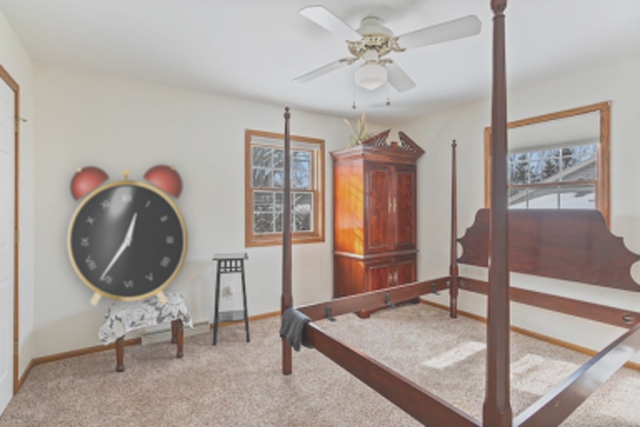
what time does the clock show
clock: 12:36
